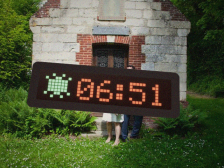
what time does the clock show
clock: 6:51
